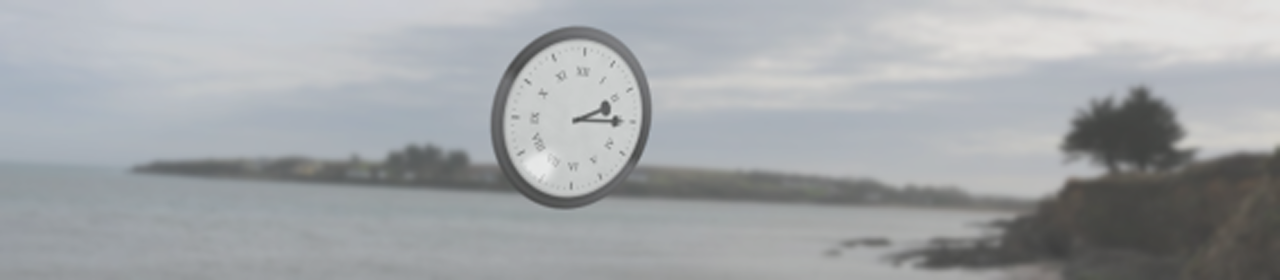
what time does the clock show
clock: 2:15
